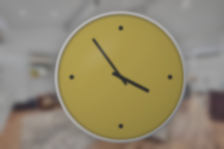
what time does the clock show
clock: 3:54
